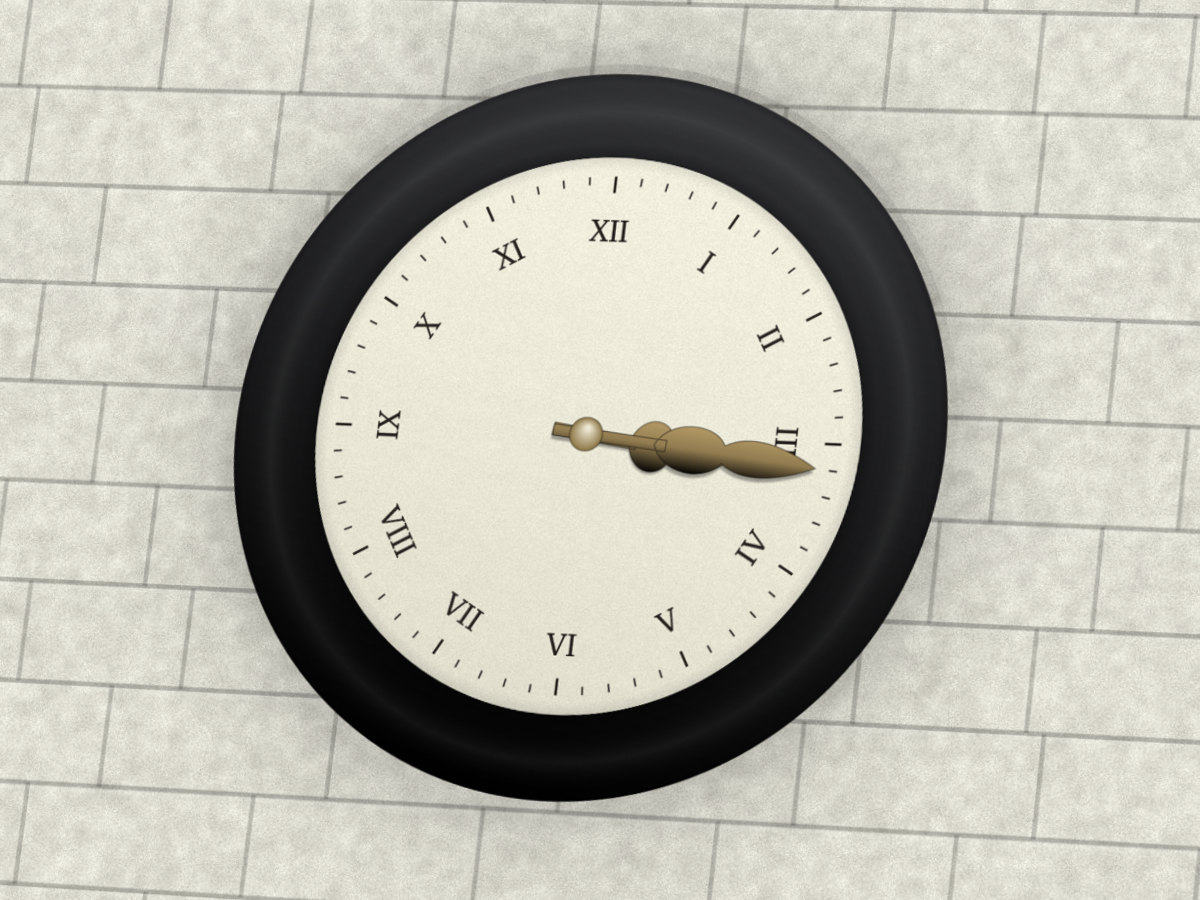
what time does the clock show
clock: 3:16
